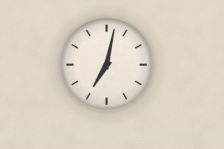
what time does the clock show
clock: 7:02
